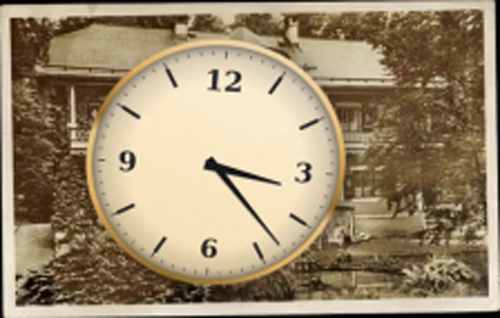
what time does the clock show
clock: 3:23
